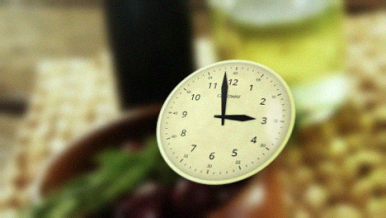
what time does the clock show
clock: 2:58
